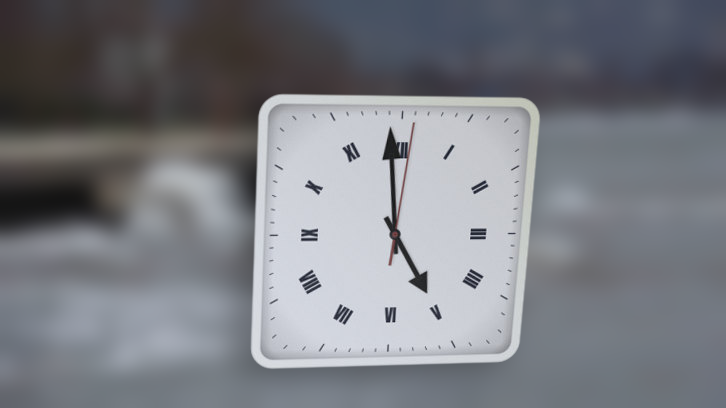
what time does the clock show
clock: 4:59:01
